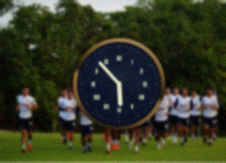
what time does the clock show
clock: 5:53
